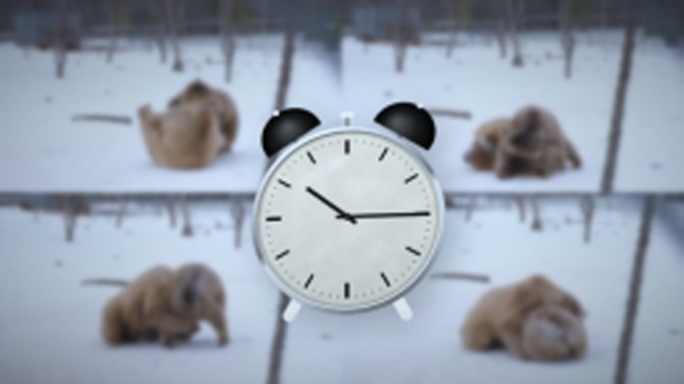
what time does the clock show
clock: 10:15
